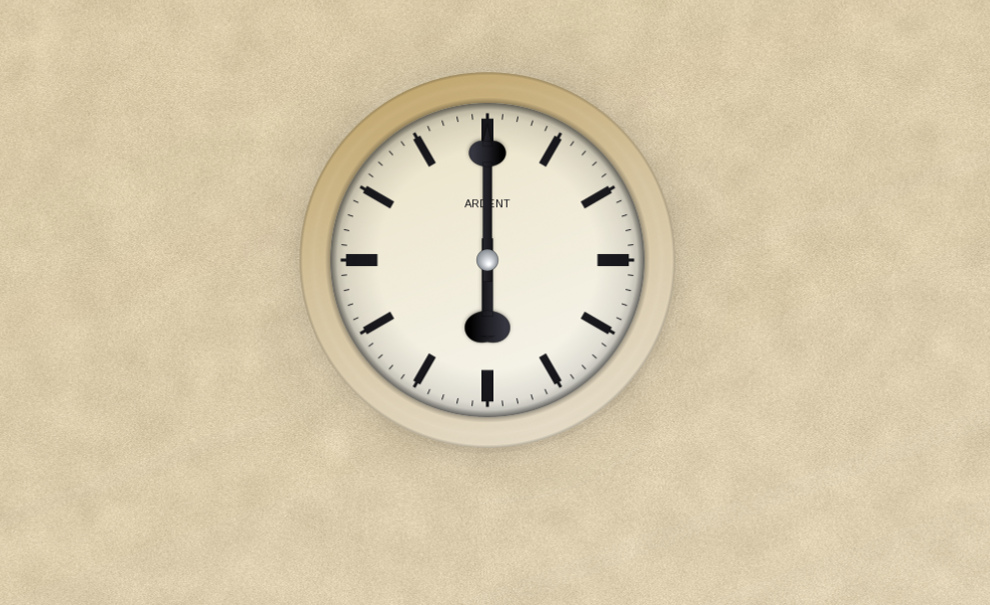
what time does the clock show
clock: 6:00
